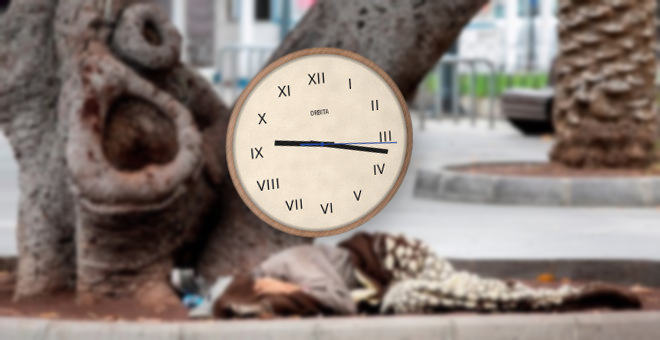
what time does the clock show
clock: 9:17:16
